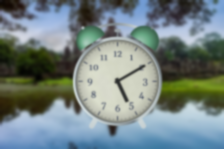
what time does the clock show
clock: 5:10
